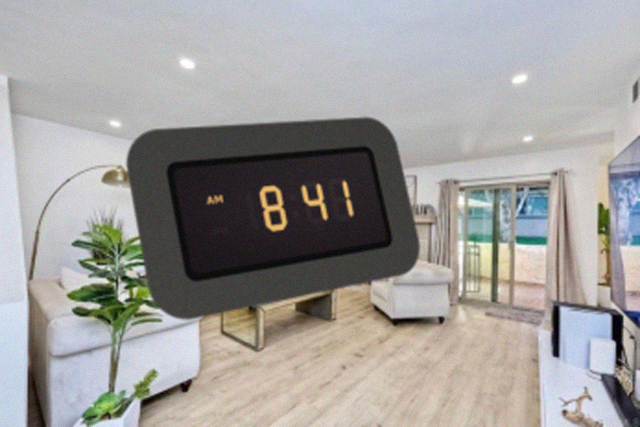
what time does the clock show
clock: 8:41
